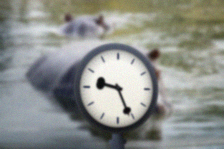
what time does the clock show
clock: 9:26
